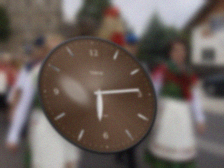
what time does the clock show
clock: 6:14
